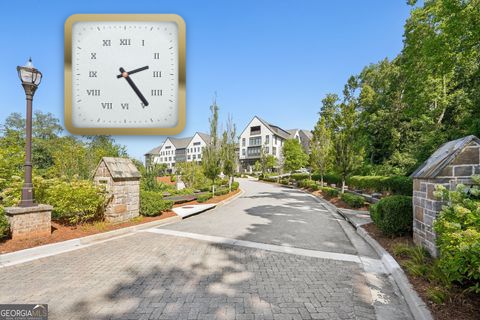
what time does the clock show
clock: 2:24
